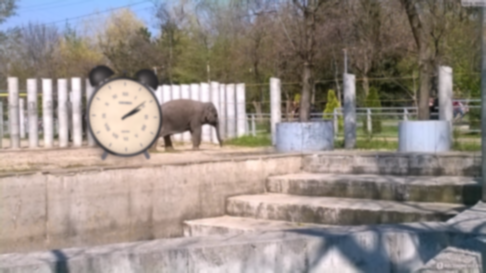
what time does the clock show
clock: 2:09
